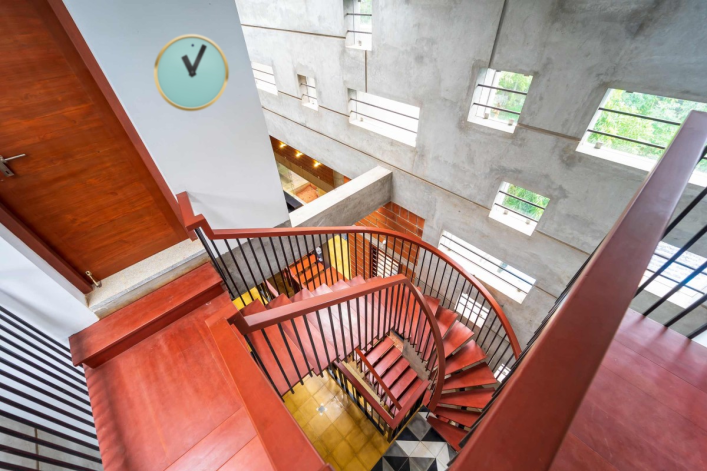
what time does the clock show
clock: 11:04
